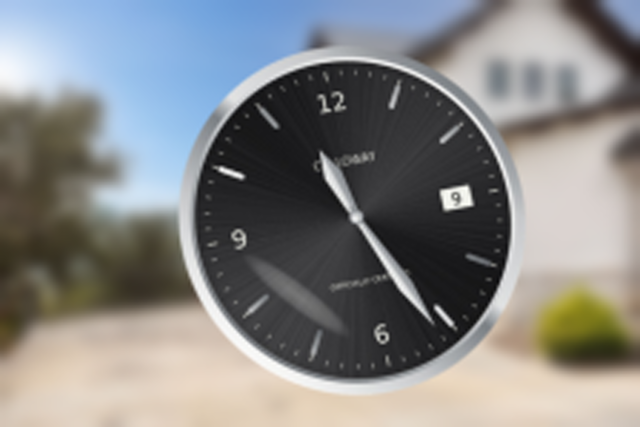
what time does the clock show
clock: 11:26
